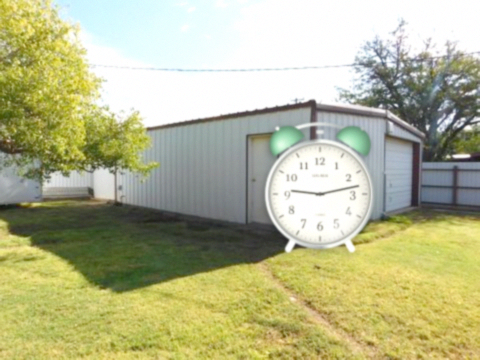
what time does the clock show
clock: 9:13
